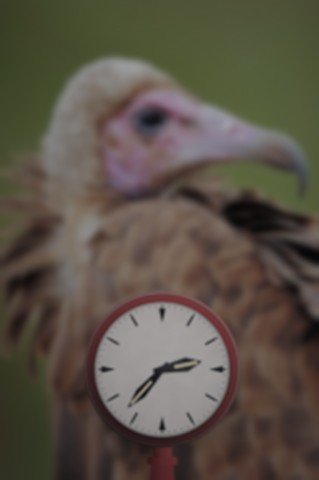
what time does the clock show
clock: 2:37
